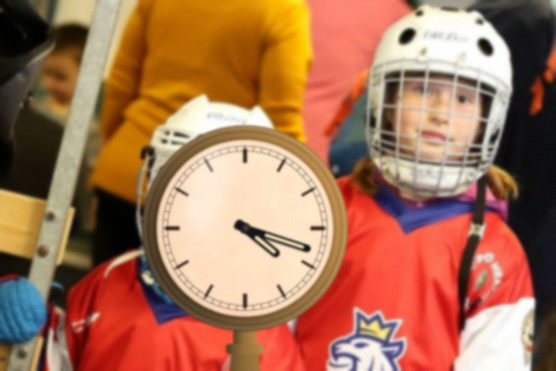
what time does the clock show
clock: 4:18
